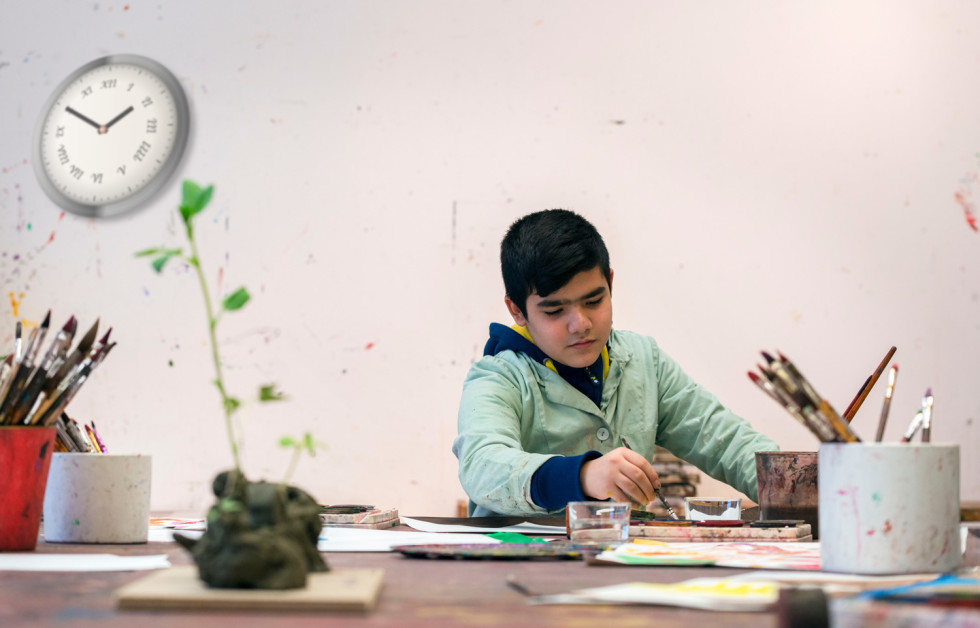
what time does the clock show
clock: 1:50
